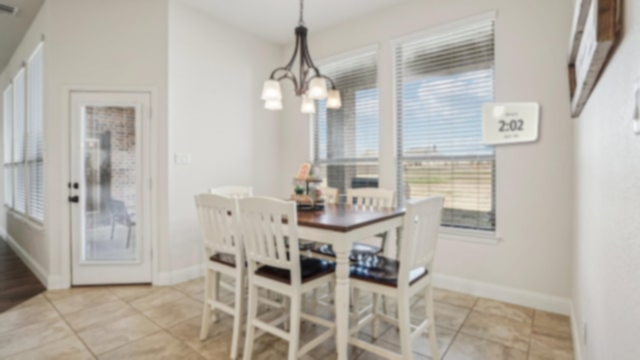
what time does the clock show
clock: 2:02
